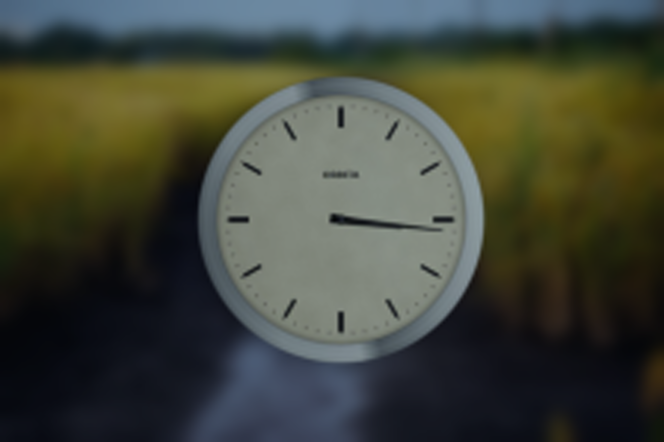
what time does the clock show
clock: 3:16
